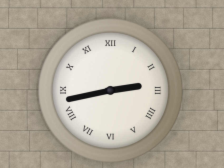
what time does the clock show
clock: 2:43
